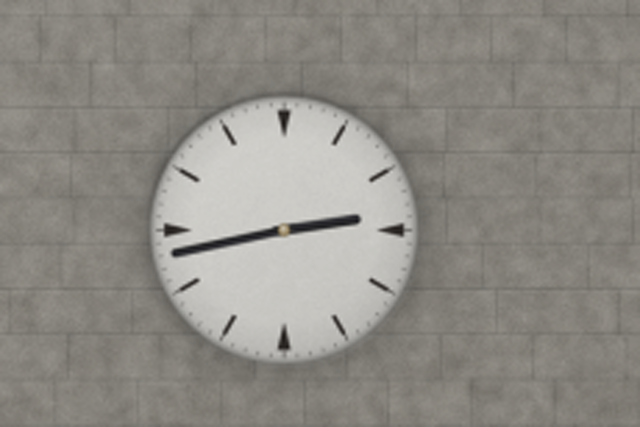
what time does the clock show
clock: 2:43
